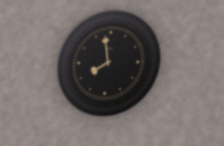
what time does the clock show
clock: 7:58
